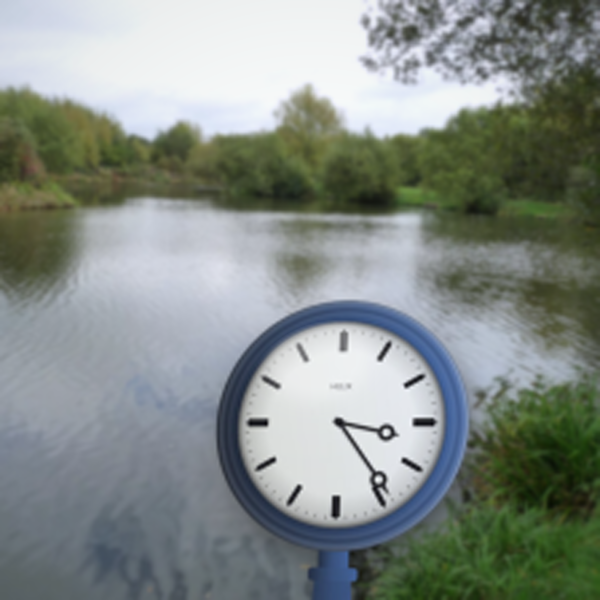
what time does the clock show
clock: 3:24
